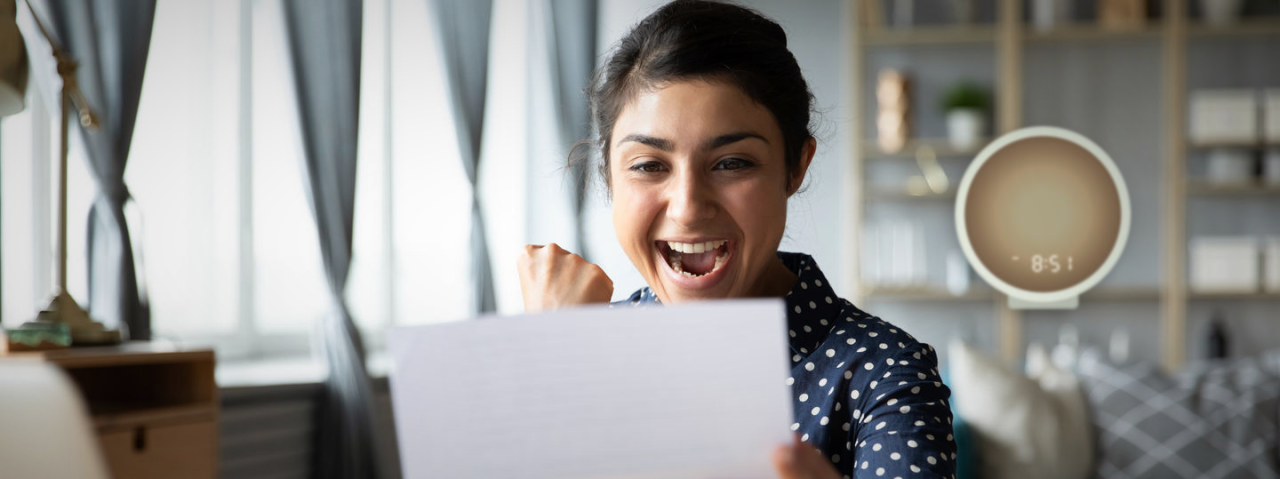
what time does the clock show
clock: 8:51
